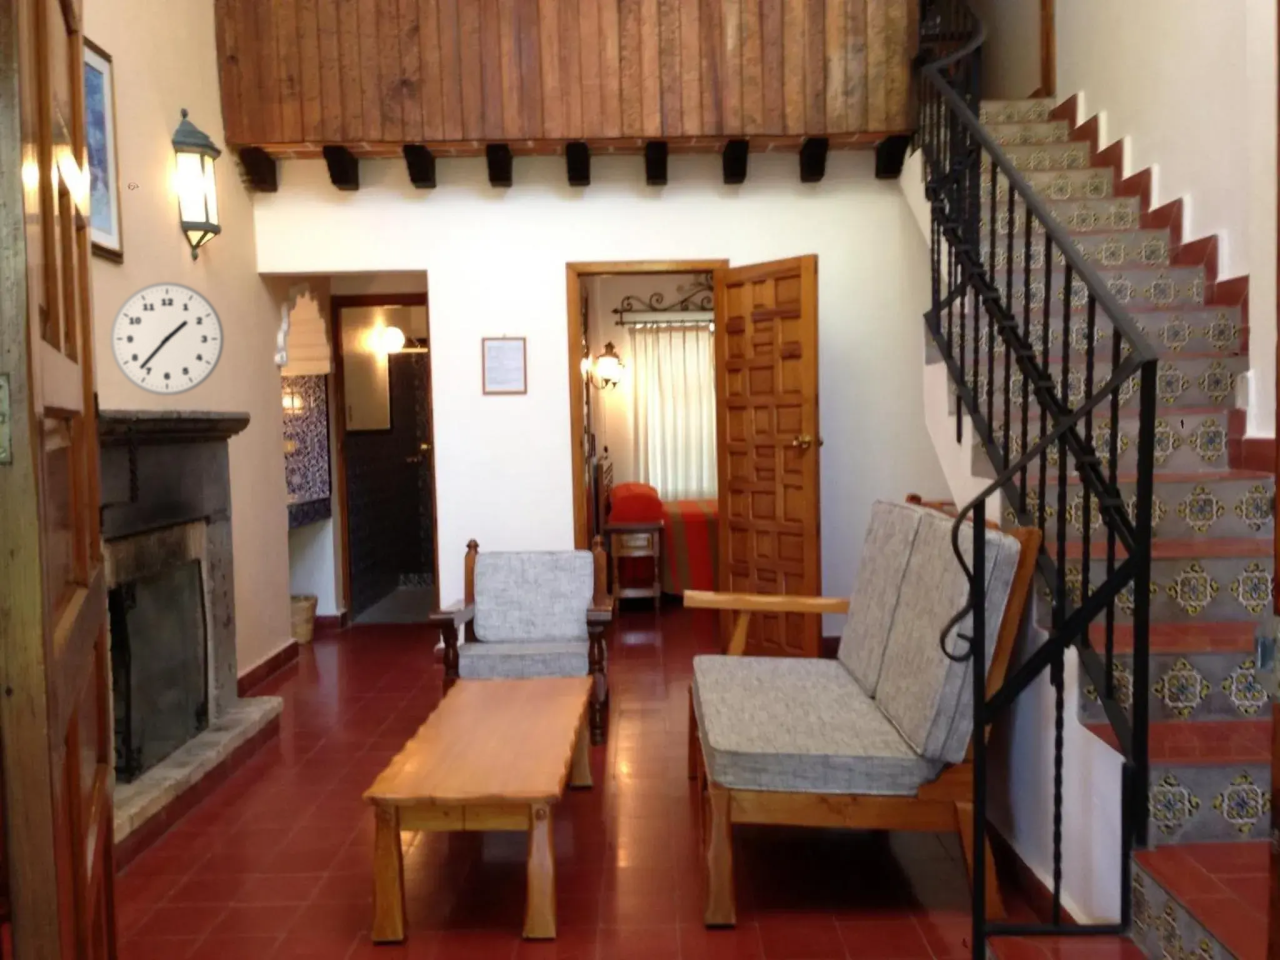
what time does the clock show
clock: 1:37
